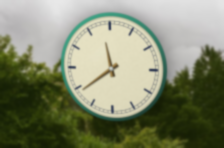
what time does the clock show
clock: 11:39
